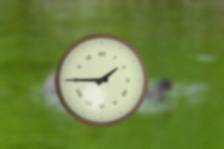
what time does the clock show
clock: 1:45
